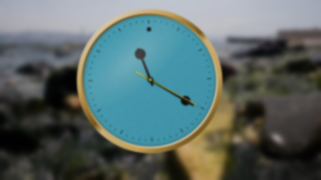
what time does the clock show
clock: 11:20:20
